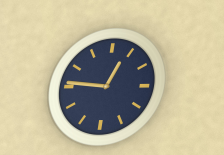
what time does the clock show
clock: 12:46
